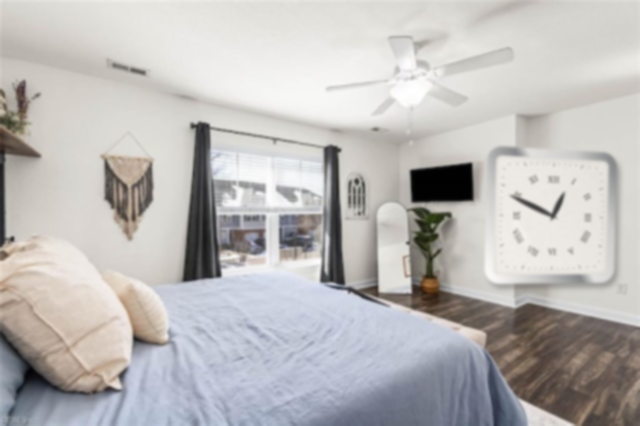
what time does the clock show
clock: 12:49
